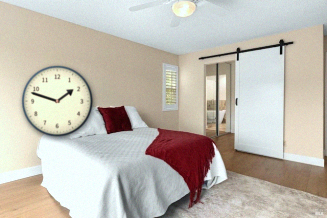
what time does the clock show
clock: 1:48
